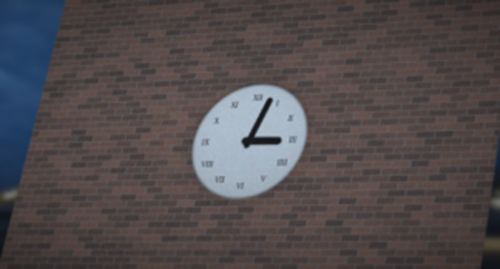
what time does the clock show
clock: 3:03
